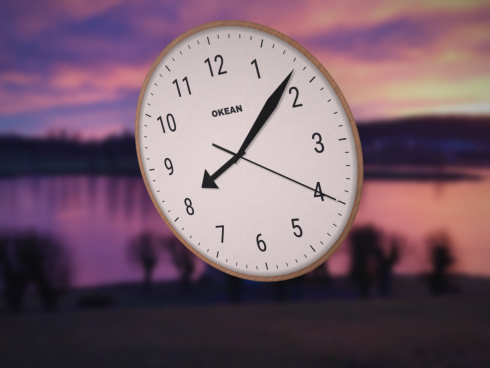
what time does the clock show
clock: 8:08:20
